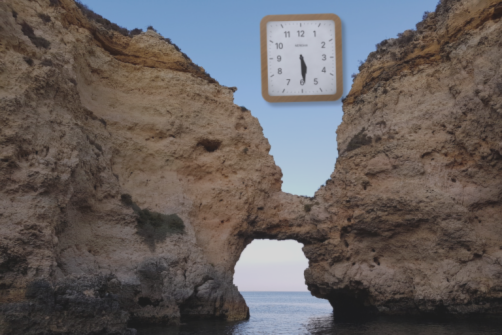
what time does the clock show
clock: 5:29
